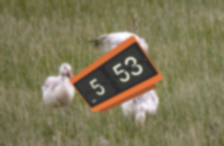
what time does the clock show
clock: 5:53
